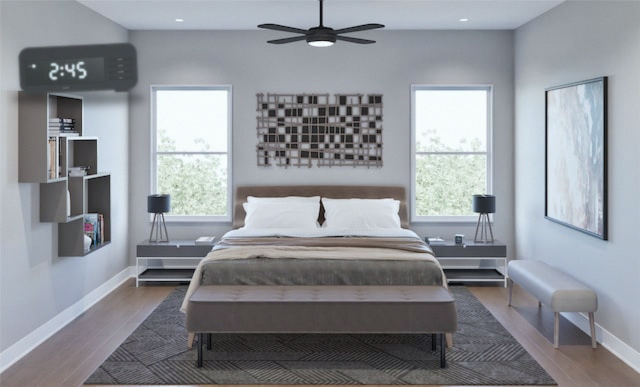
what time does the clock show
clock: 2:45
